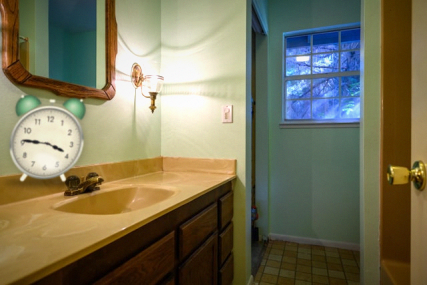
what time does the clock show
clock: 3:46
